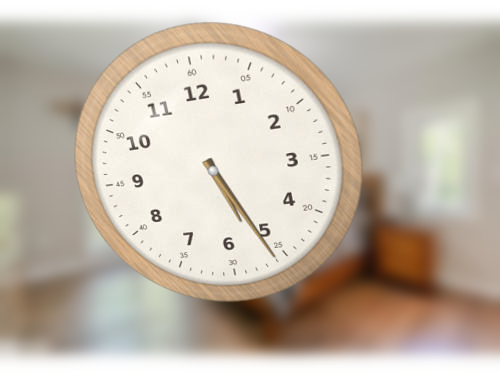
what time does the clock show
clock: 5:26
